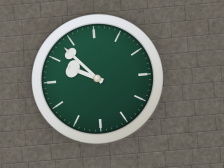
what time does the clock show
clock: 9:53
